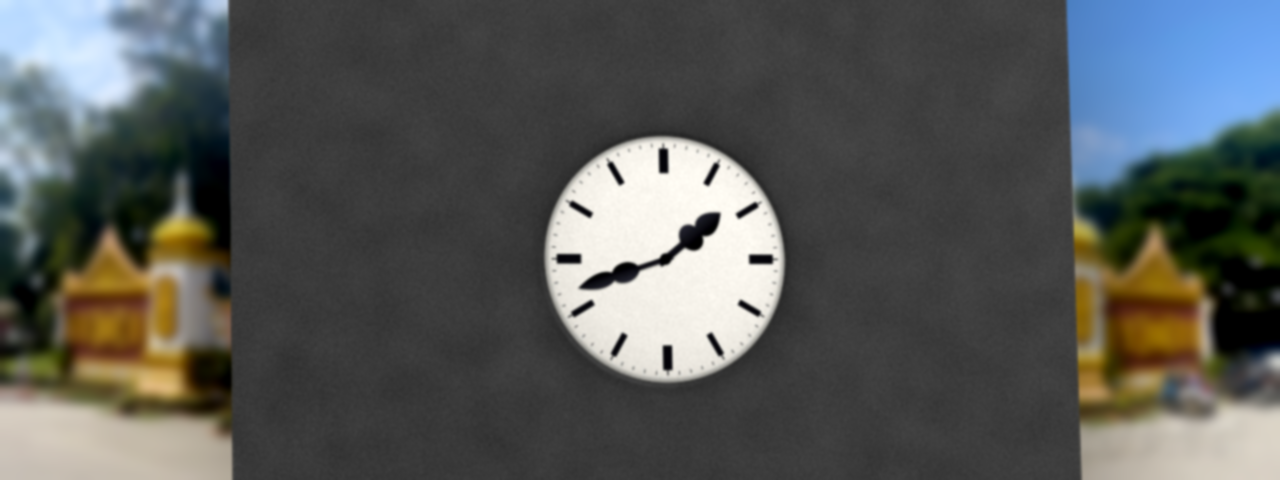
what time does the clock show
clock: 1:42
